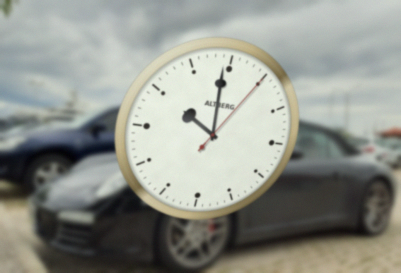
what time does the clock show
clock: 9:59:05
